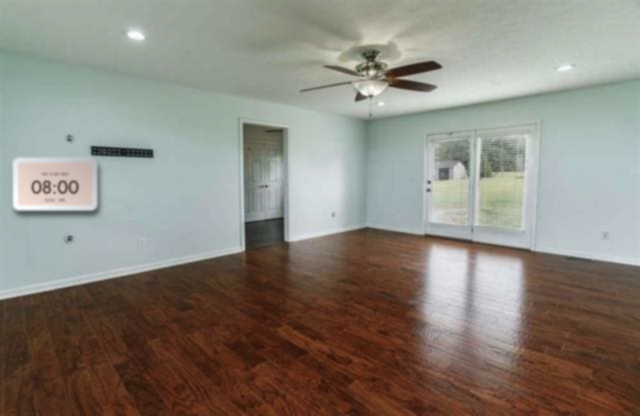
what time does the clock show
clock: 8:00
